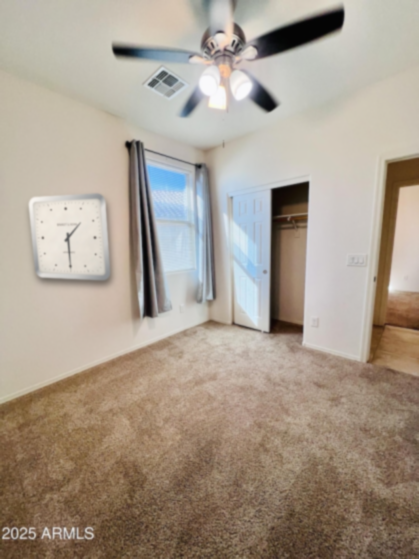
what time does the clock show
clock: 1:30
